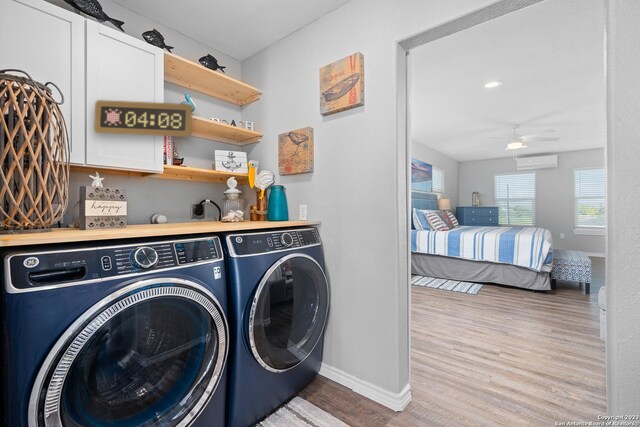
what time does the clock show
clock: 4:08
